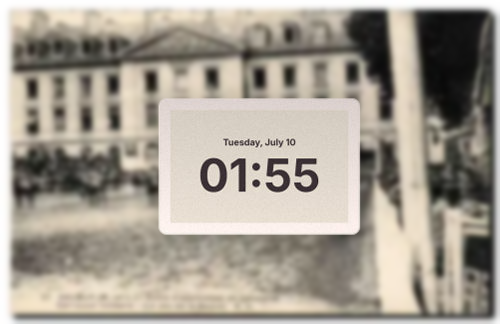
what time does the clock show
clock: 1:55
